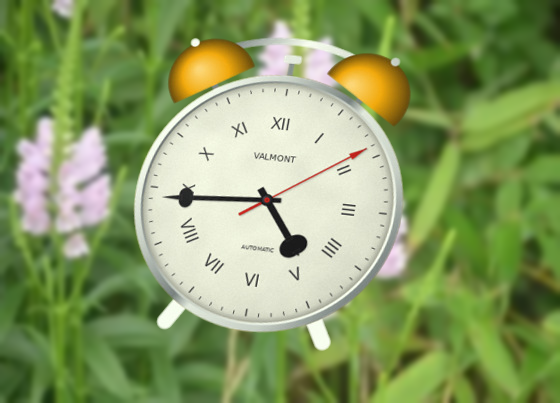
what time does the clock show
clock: 4:44:09
